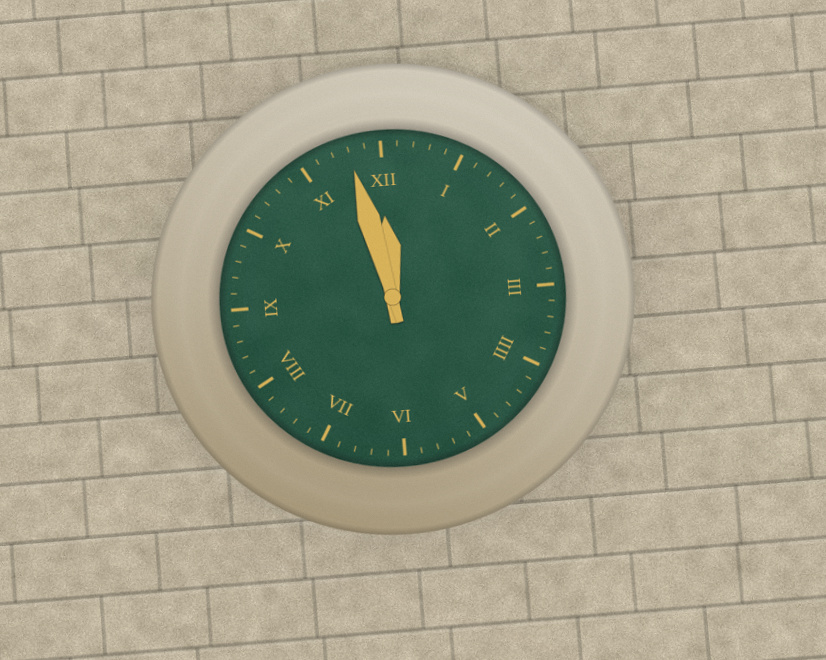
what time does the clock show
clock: 11:58
